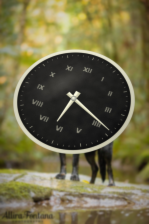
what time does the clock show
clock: 6:19
